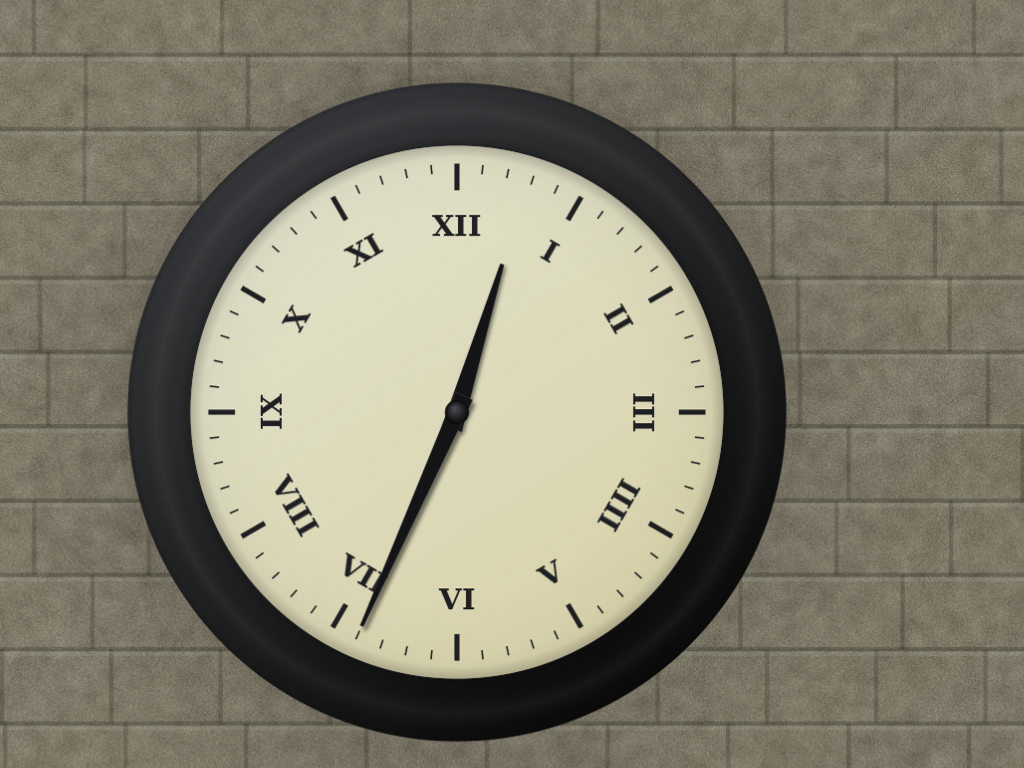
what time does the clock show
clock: 12:34
